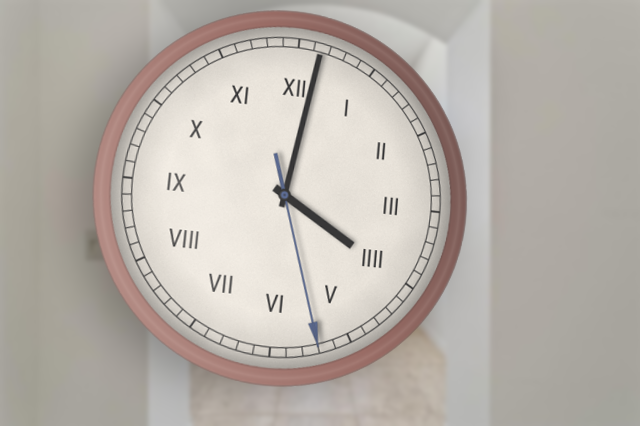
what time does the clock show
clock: 4:01:27
